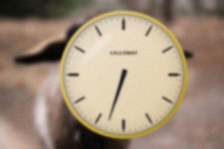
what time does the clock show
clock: 6:33
